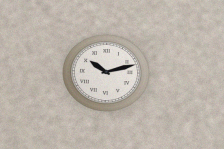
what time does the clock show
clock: 10:12
